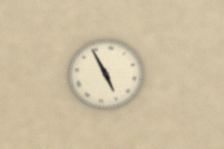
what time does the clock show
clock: 4:54
